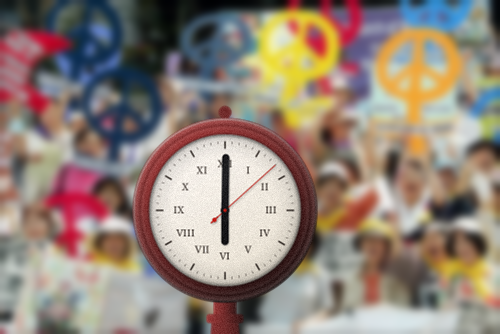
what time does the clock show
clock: 6:00:08
